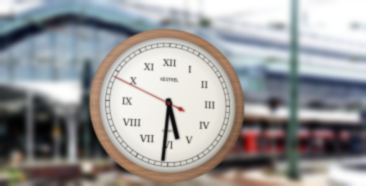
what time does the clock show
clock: 5:30:49
